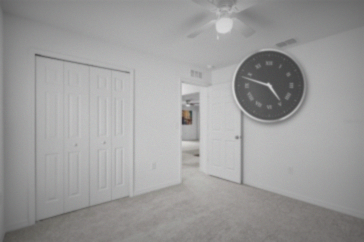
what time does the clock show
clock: 4:48
